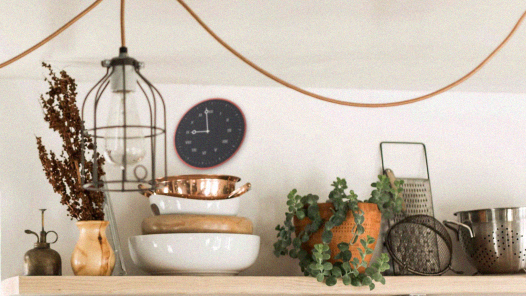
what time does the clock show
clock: 8:58
